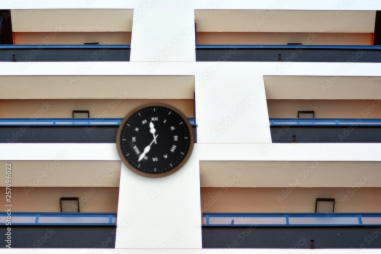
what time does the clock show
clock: 11:36
